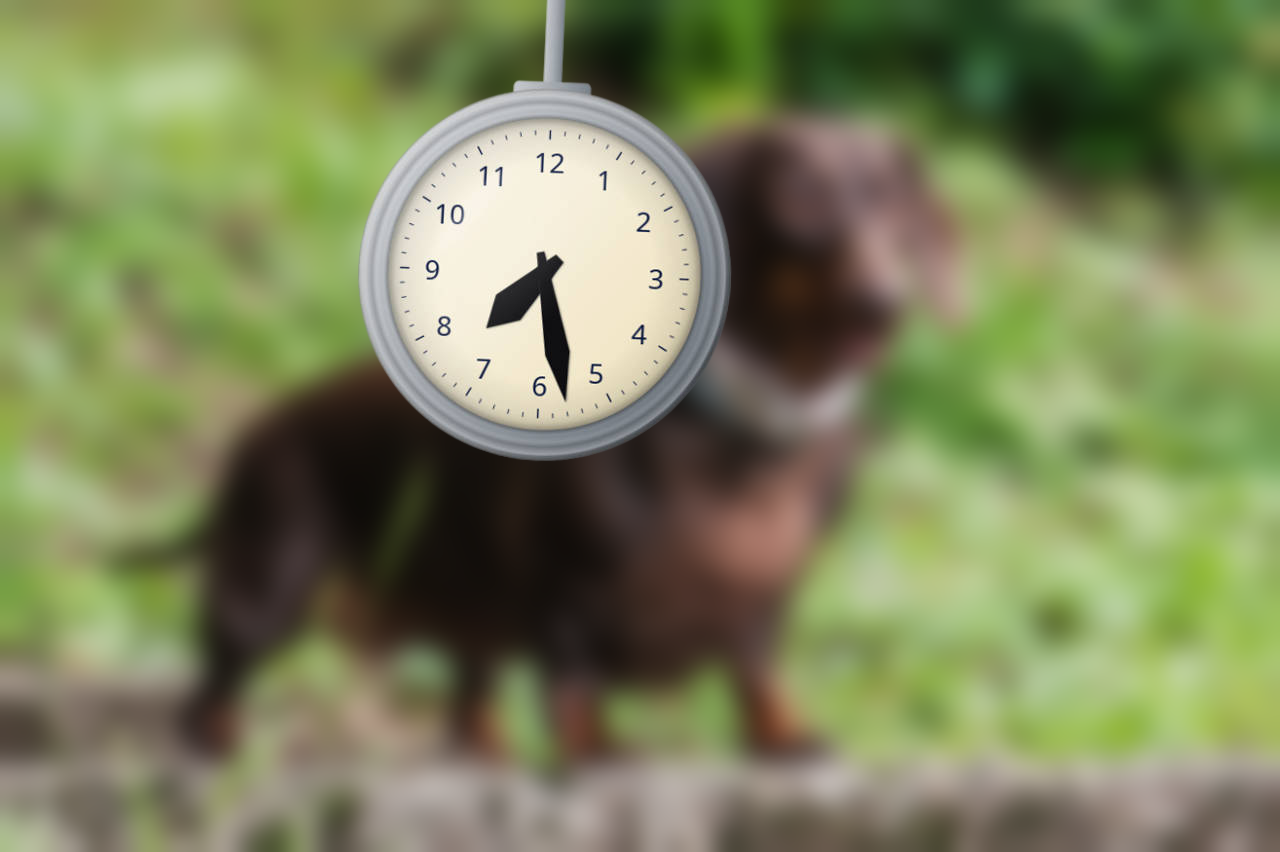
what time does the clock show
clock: 7:28
